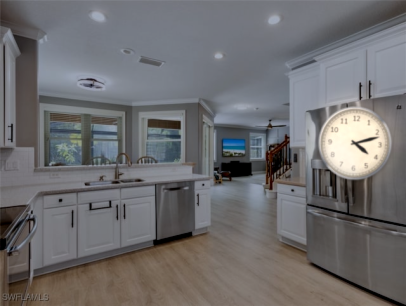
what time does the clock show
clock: 4:12
